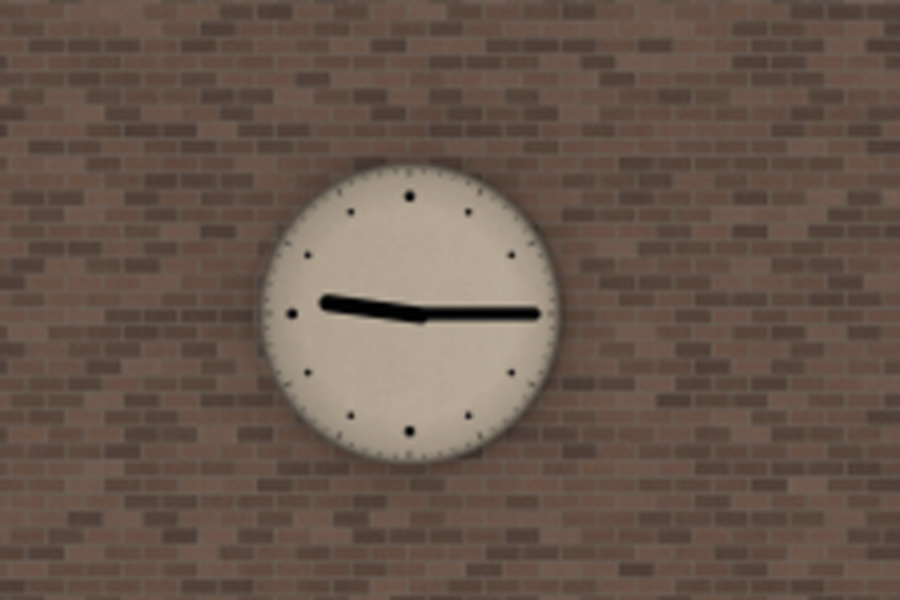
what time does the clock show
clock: 9:15
